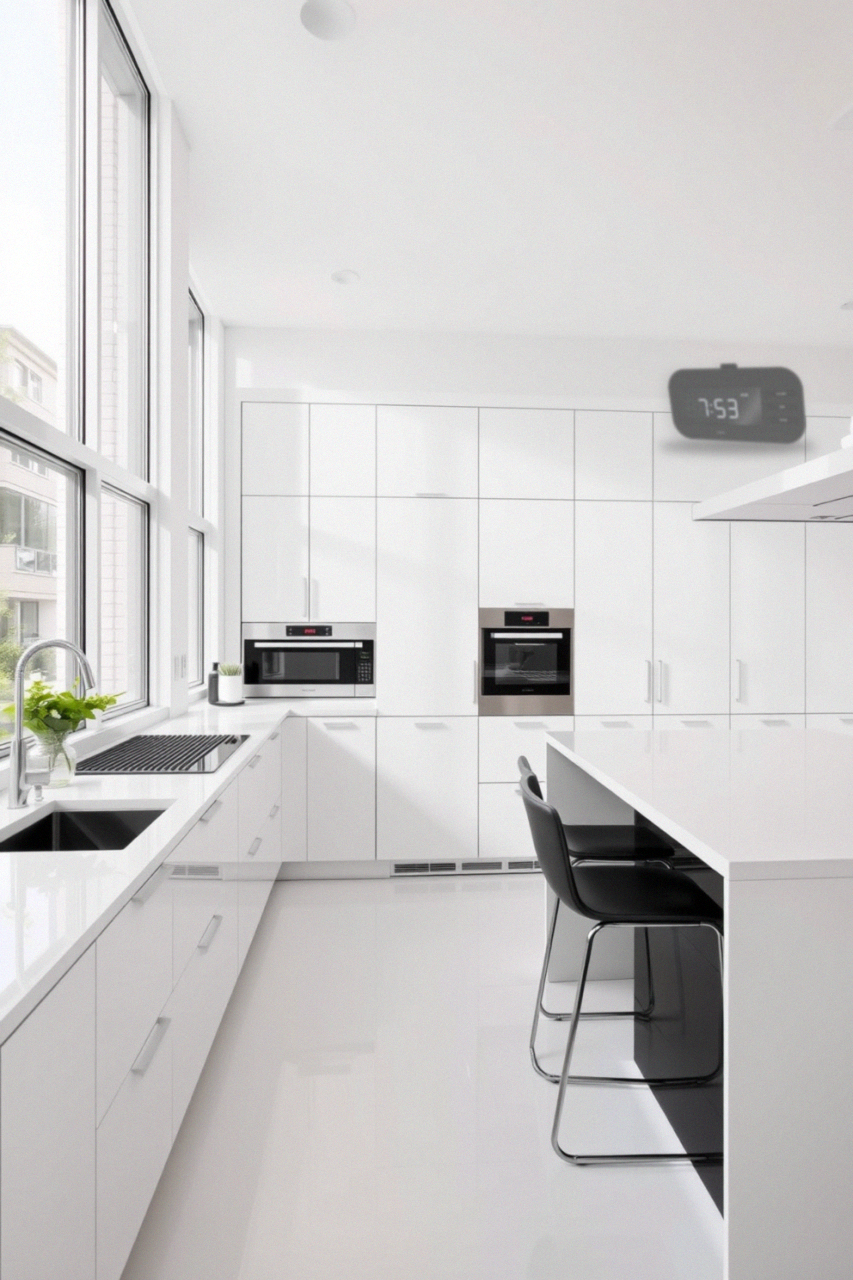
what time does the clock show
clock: 7:53
